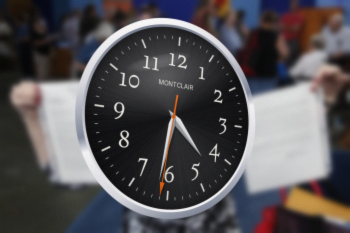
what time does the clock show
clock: 4:31:31
